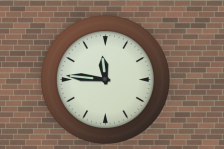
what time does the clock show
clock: 11:46
